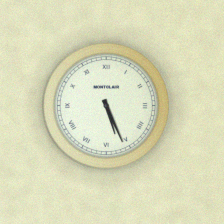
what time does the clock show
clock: 5:26
